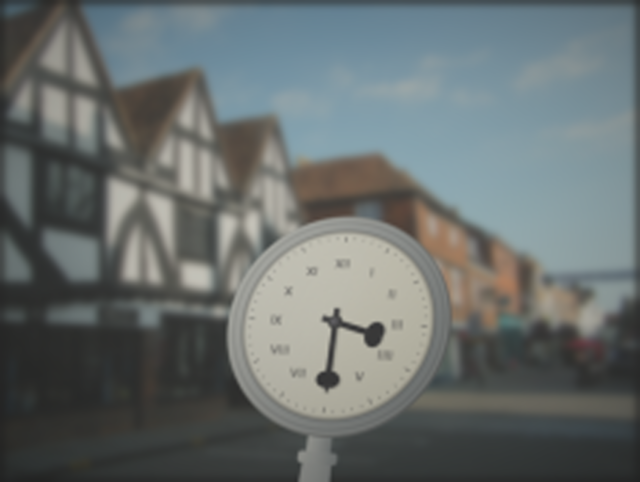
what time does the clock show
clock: 3:30
